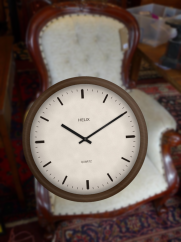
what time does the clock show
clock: 10:10
